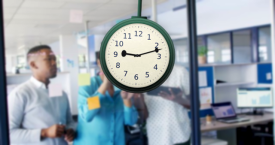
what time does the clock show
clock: 9:12
